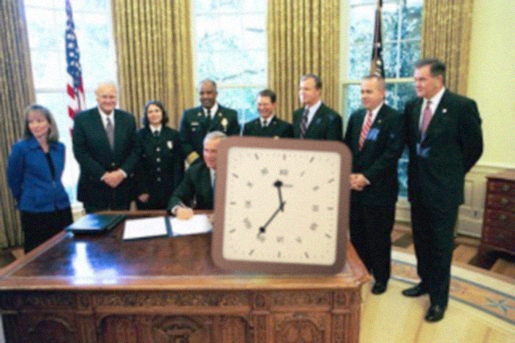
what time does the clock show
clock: 11:36
